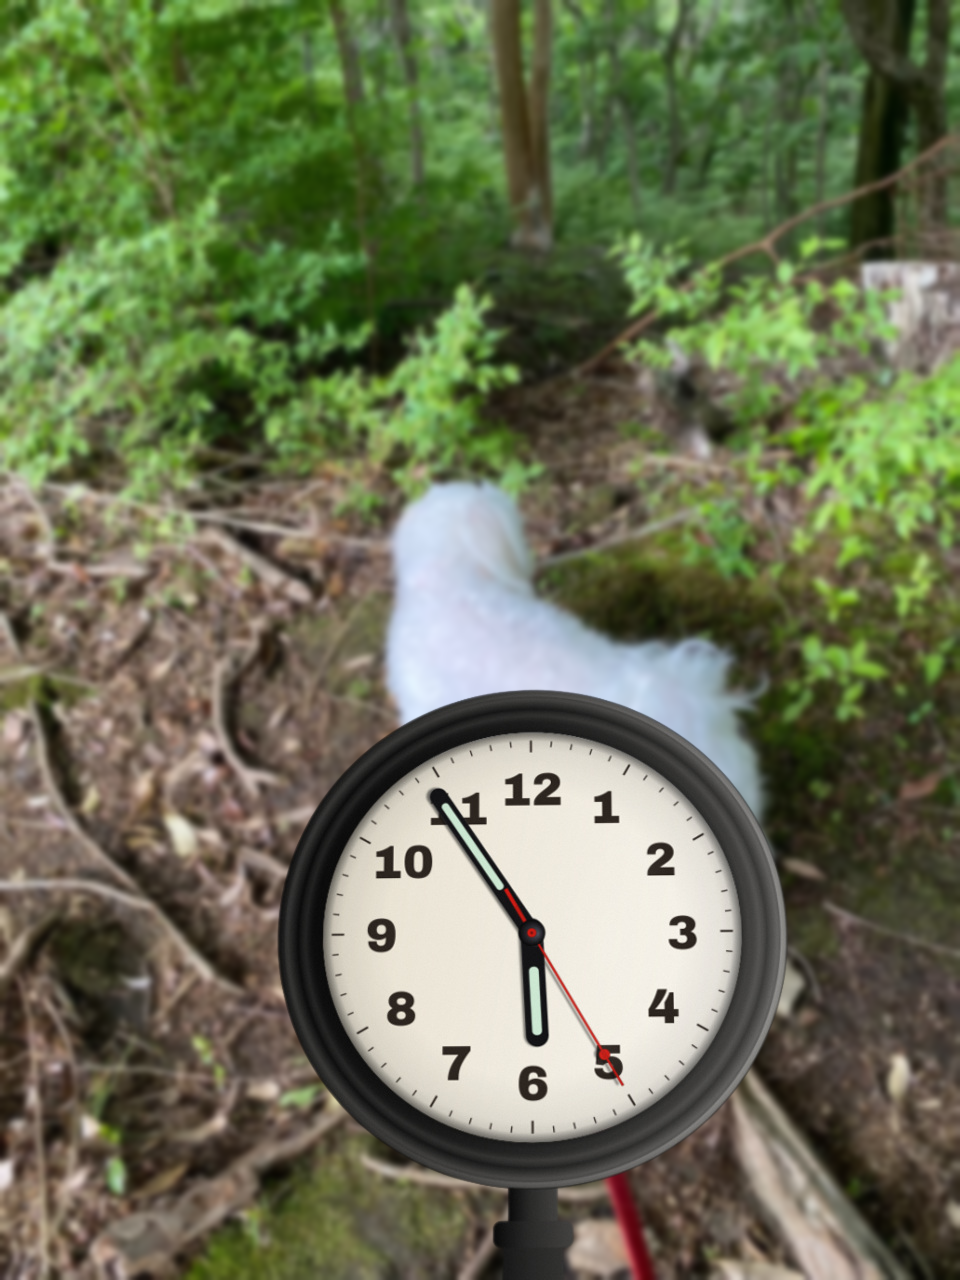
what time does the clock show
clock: 5:54:25
